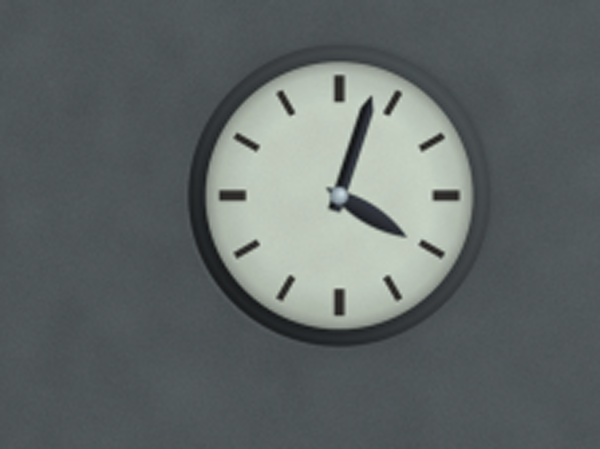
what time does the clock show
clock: 4:03
